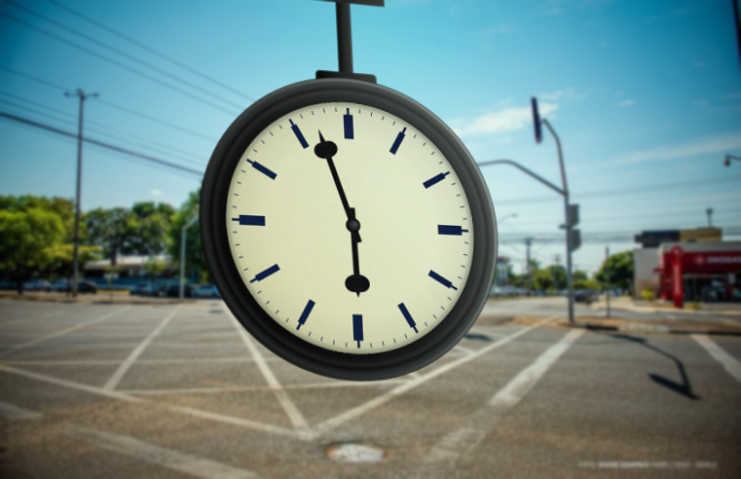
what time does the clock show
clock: 5:57
